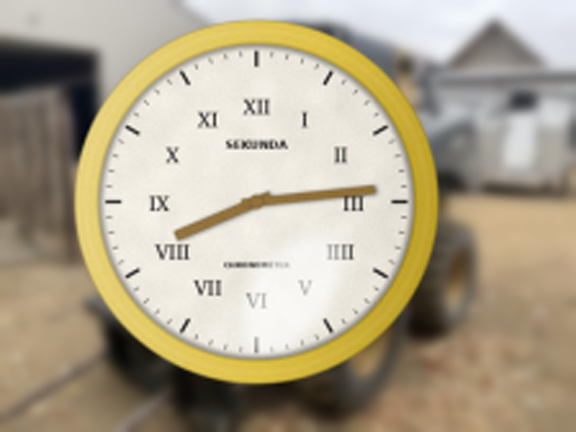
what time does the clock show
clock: 8:14
